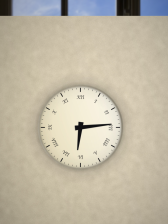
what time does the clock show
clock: 6:14
